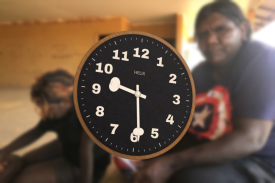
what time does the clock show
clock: 9:29
